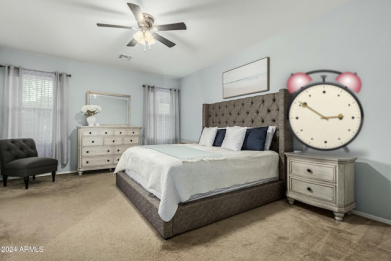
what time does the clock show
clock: 2:51
